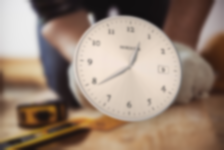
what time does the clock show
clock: 12:39
